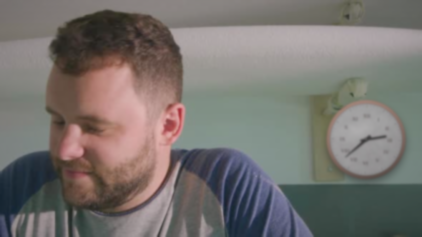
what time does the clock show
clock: 2:38
